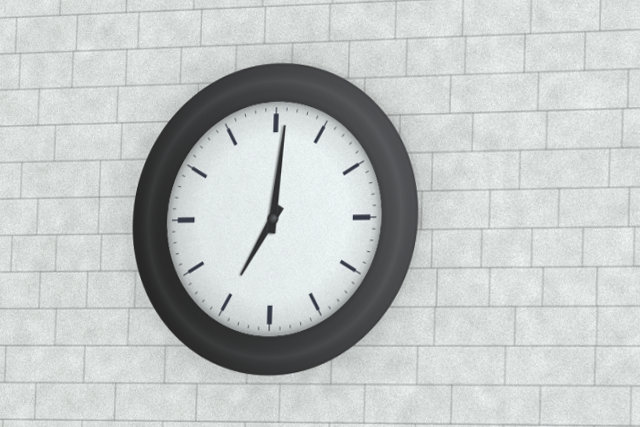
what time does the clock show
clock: 7:01
